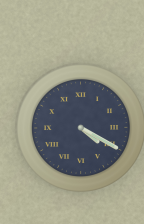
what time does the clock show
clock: 4:20
